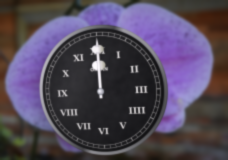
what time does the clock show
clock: 12:00
